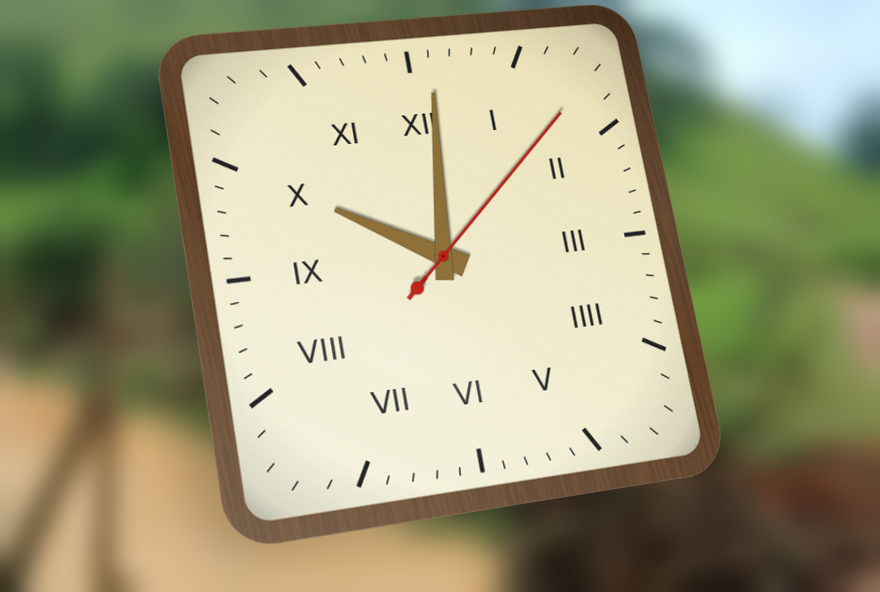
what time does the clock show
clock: 10:01:08
